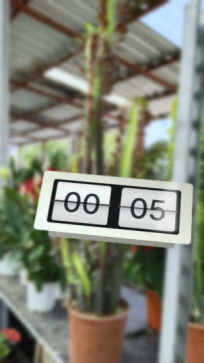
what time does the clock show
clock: 0:05
